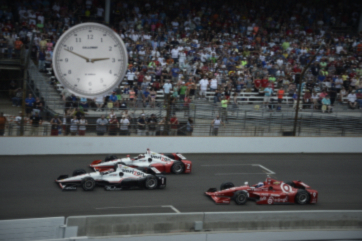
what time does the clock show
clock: 2:49
